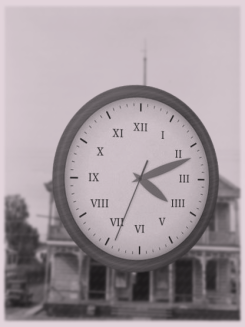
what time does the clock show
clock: 4:11:34
